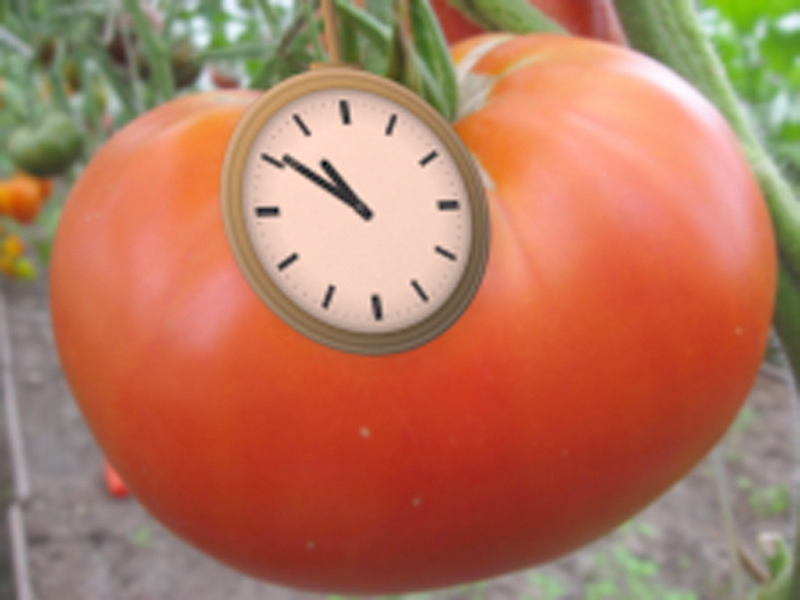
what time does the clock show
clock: 10:51
